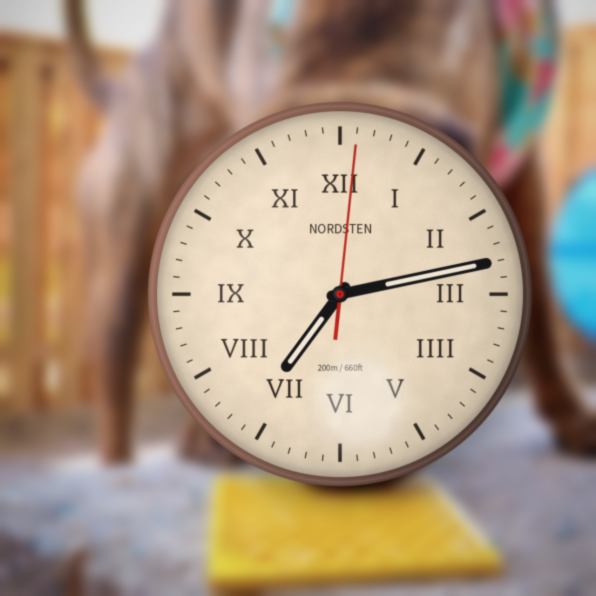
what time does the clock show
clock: 7:13:01
